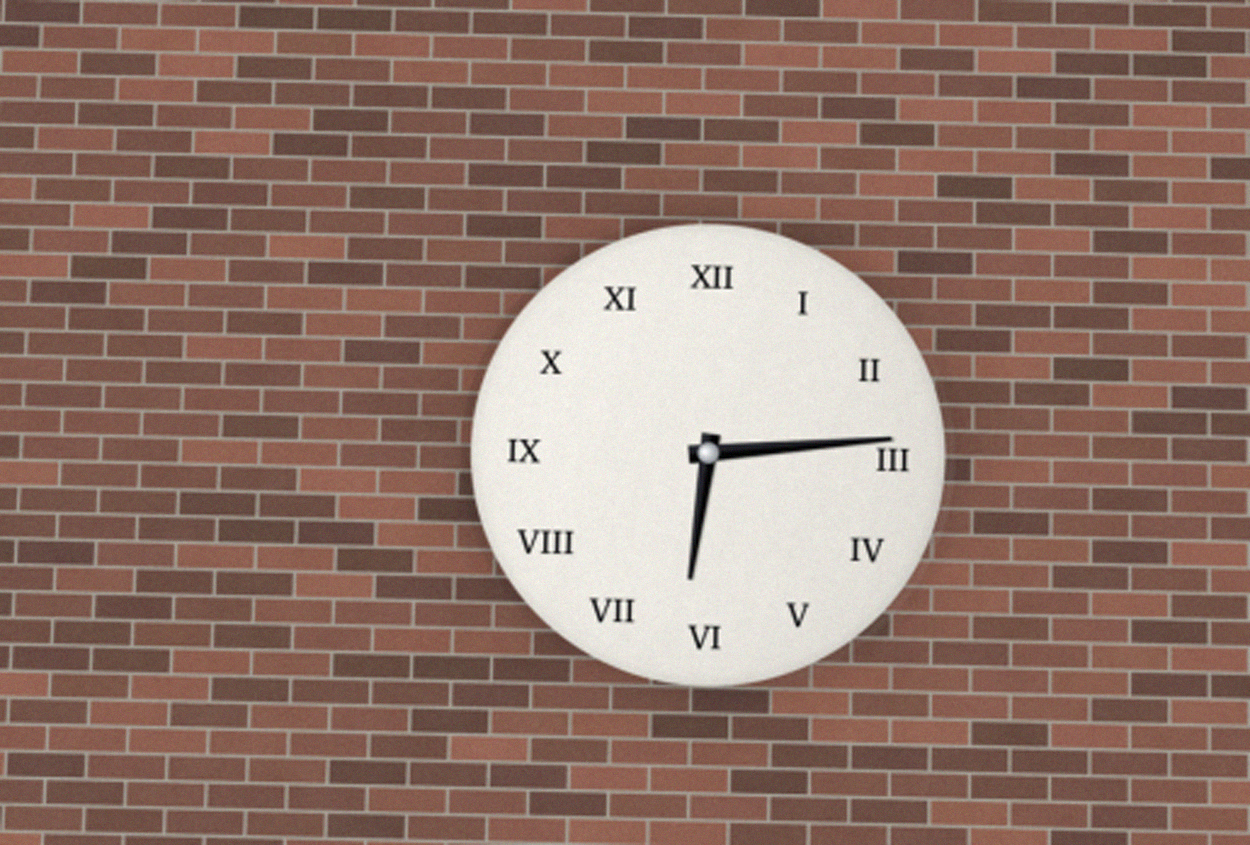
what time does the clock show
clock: 6:14
